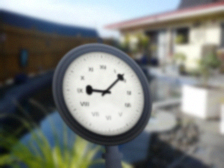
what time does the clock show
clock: 9:08
